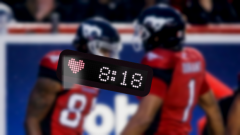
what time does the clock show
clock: 8:18
